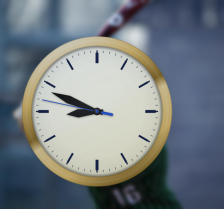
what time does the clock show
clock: 8:48:47
